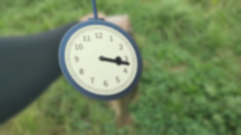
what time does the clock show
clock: 3:17
